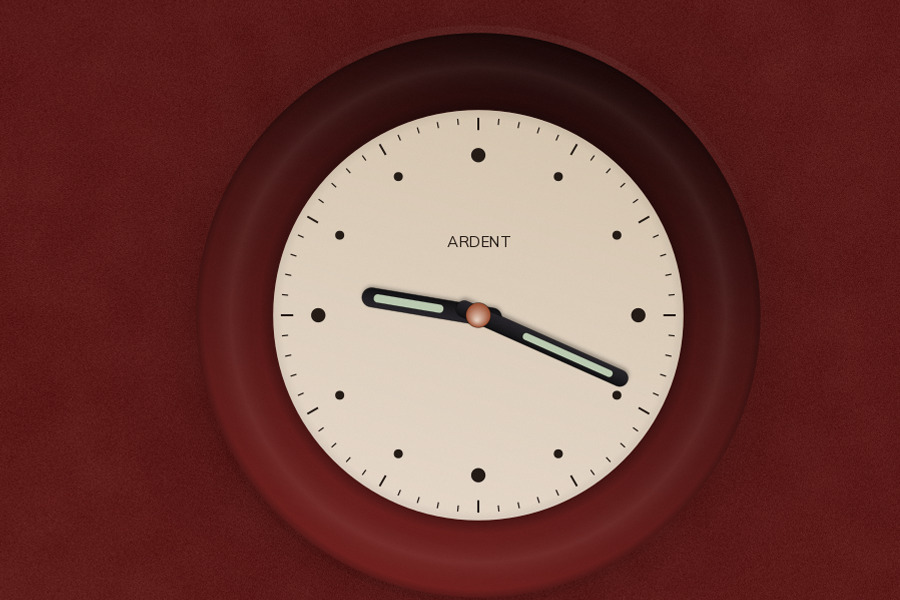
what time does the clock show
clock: 9:19
